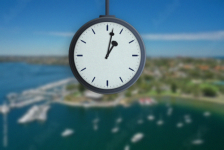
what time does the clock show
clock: 1:02
